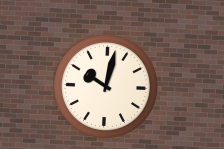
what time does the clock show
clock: 10:02
